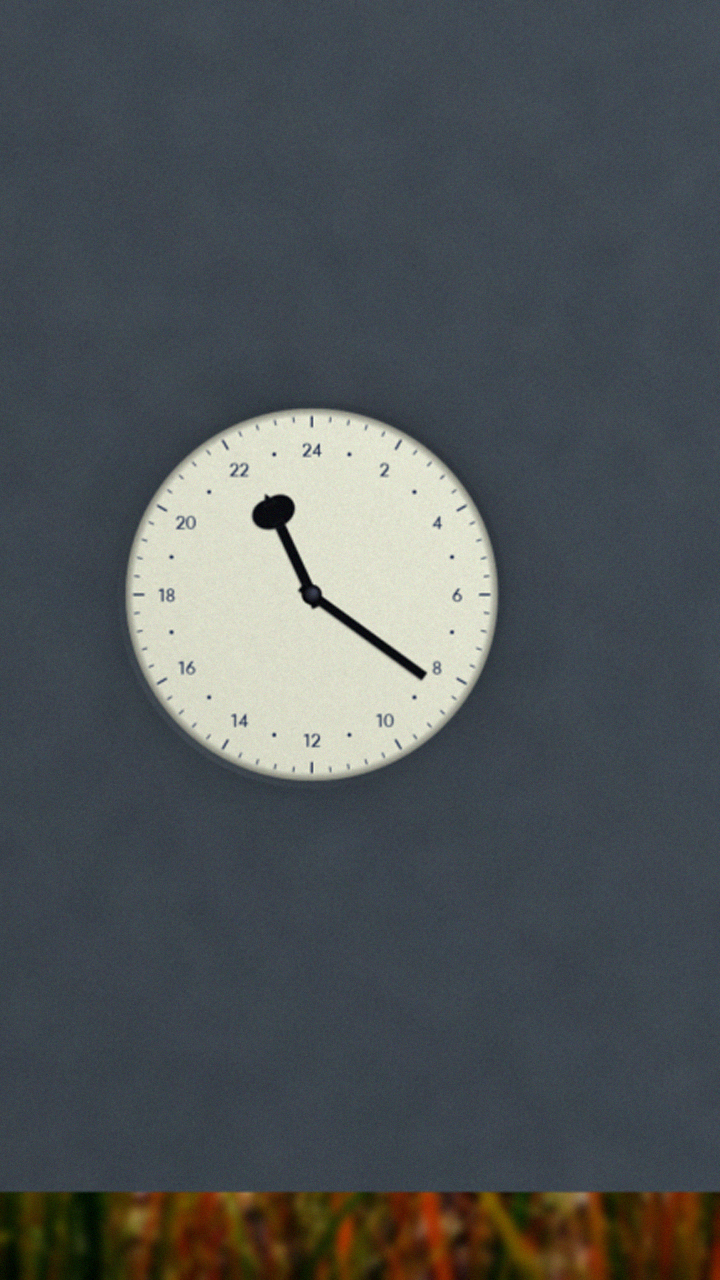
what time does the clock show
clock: 22:21
